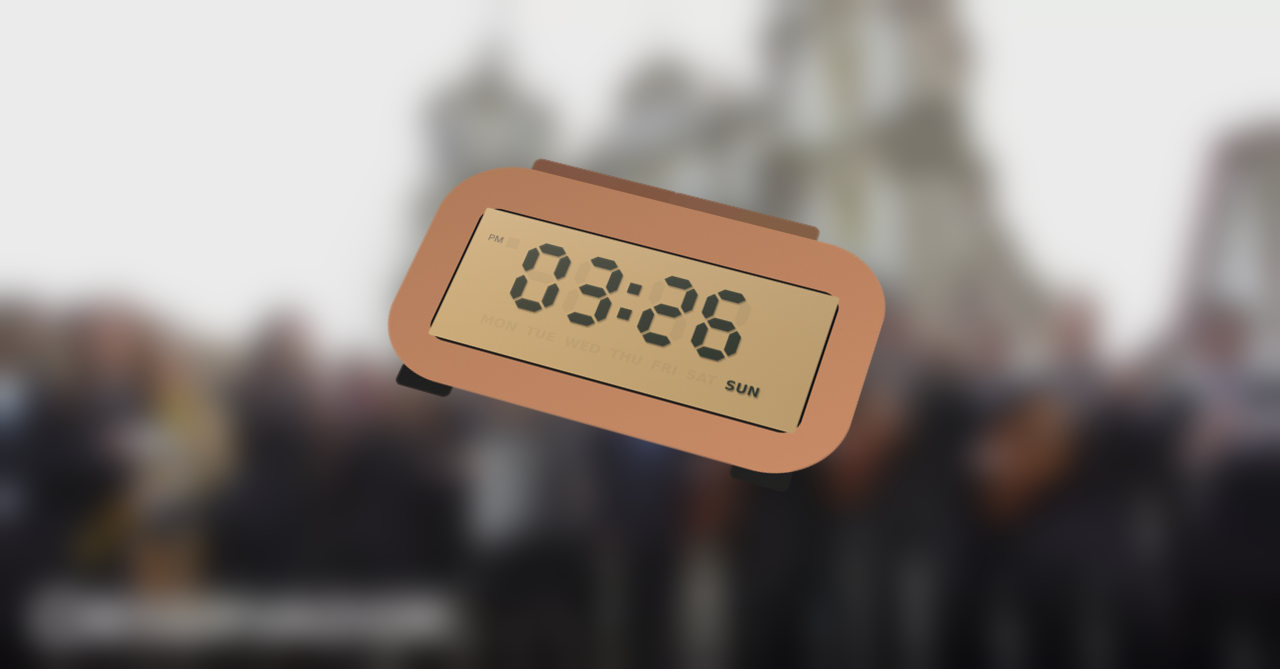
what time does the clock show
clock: 3:26
